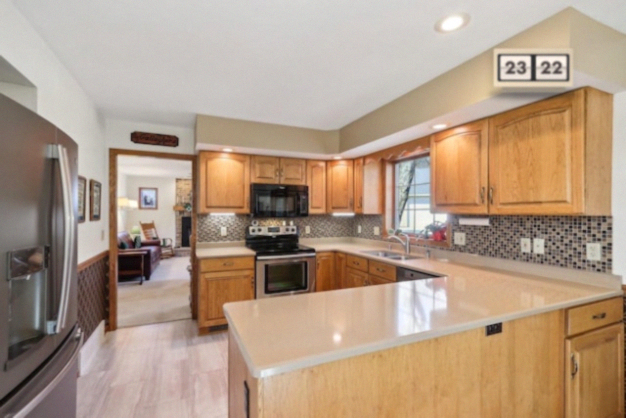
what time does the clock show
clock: 23:22
